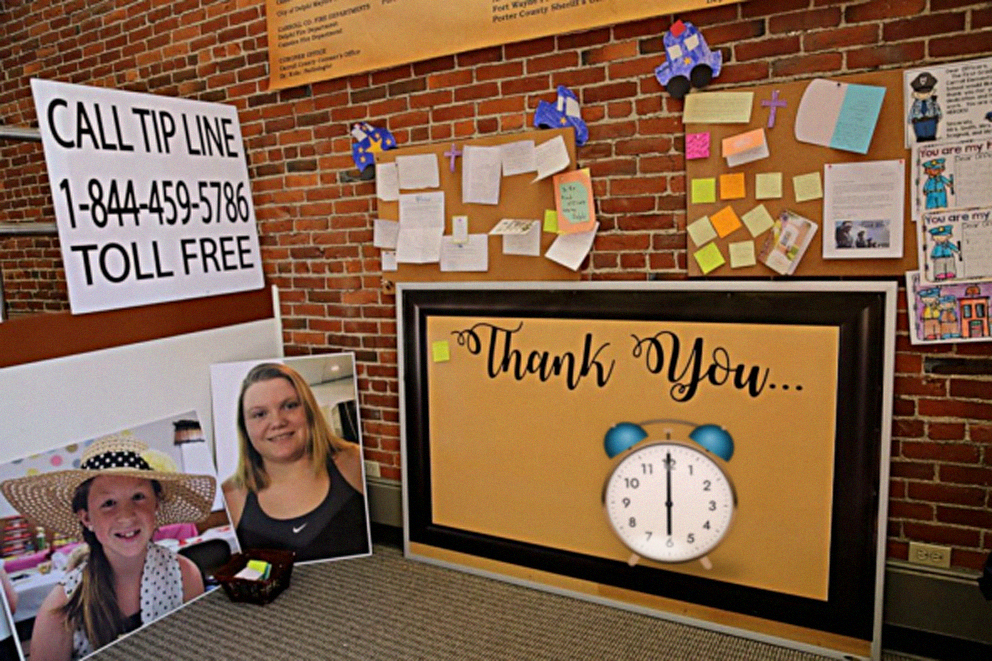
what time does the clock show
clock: 6:00
